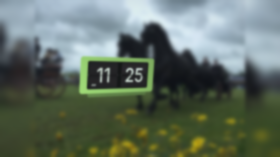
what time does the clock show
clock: 11:25
